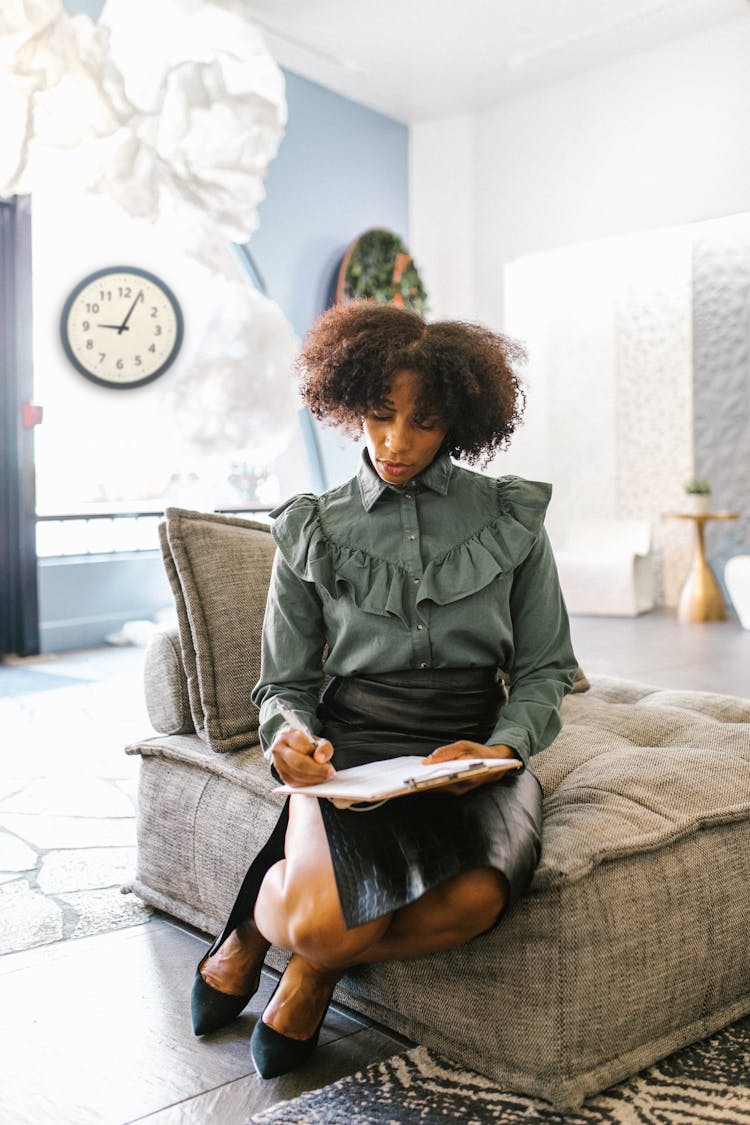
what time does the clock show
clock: 9:04
